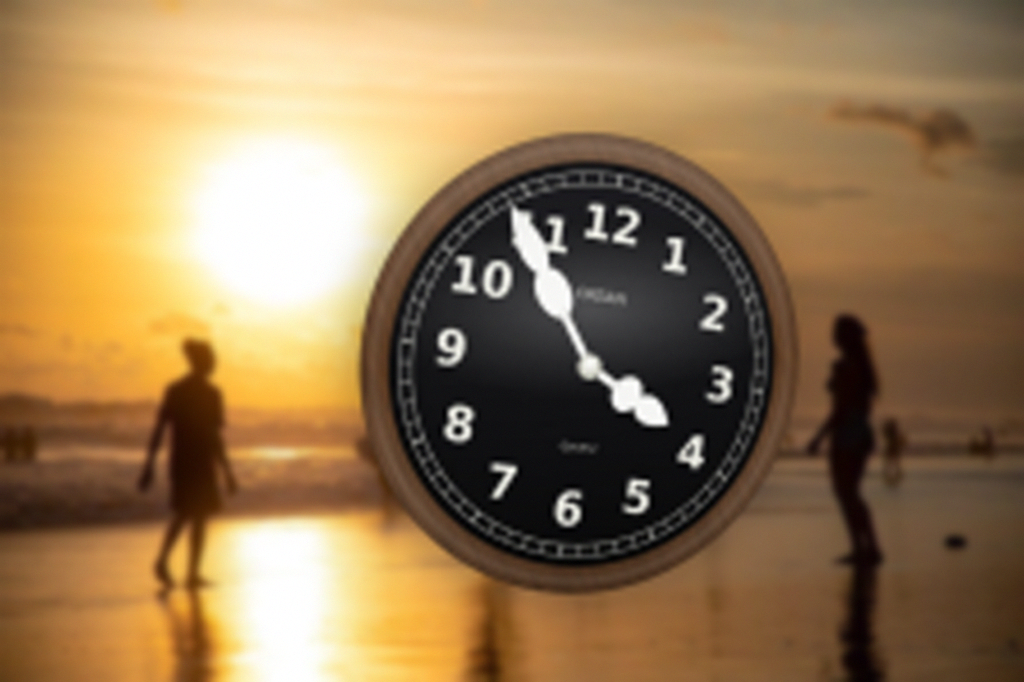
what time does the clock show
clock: 3:54
